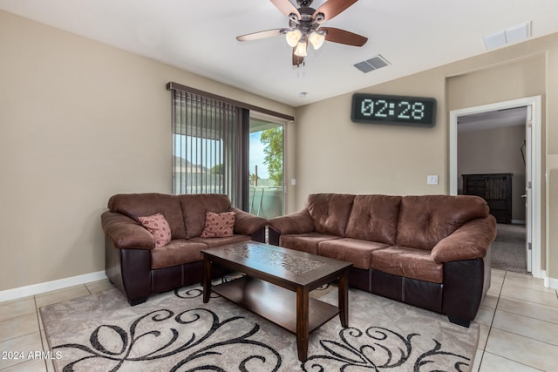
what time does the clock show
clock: 2:28
